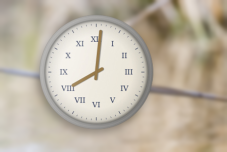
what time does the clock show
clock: 8:01
